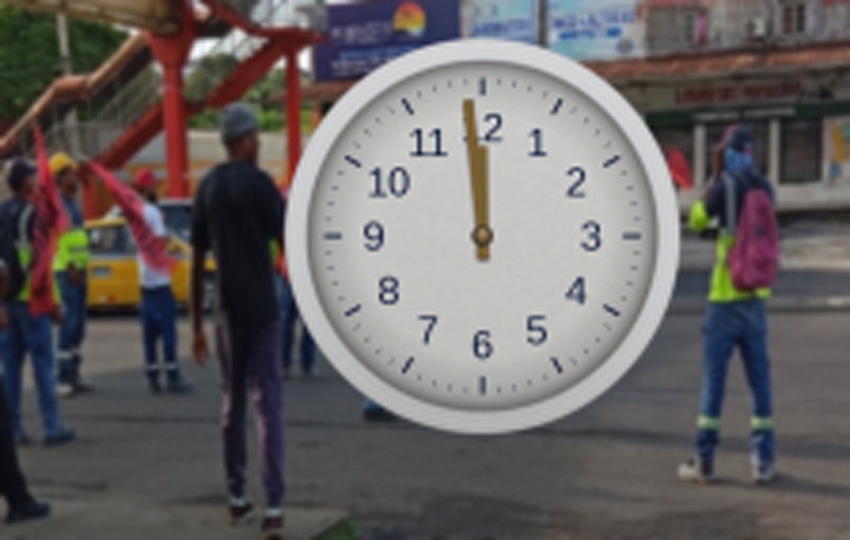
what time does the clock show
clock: 11:59
